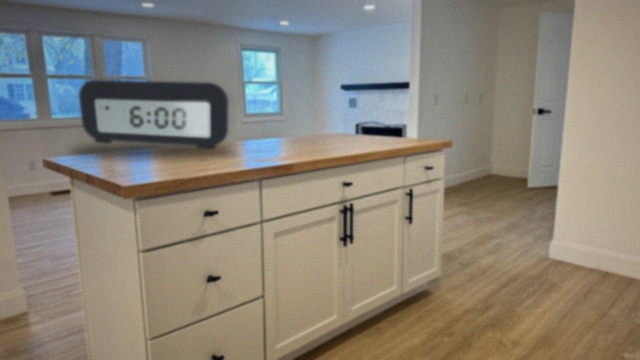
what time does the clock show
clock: 6:00
